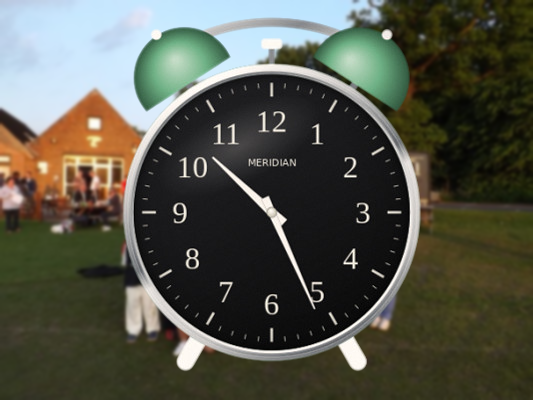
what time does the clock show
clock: 10:26
